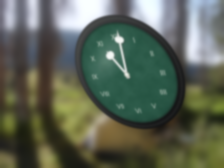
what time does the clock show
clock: 11:01
